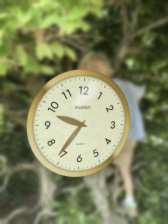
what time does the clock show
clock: 9:36
